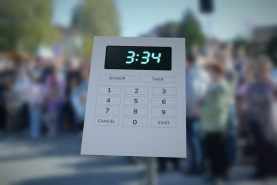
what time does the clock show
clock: 3:34
